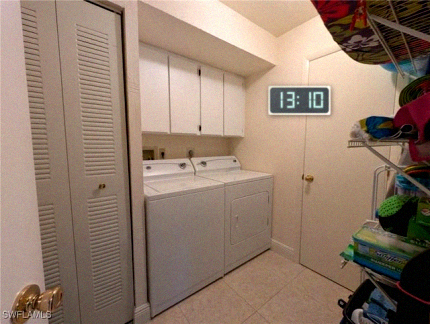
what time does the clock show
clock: 13:10
